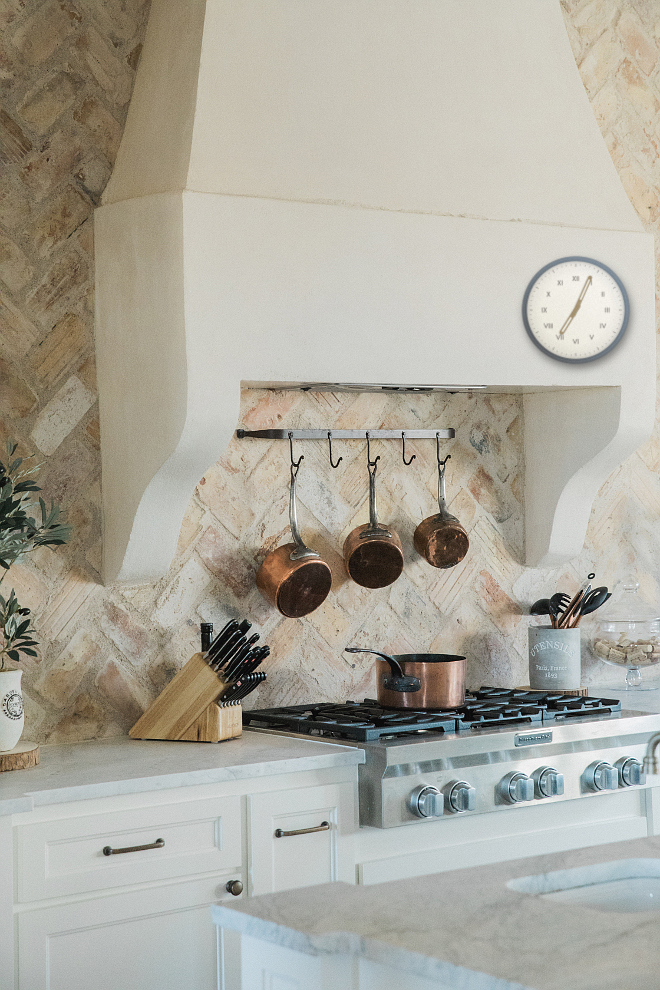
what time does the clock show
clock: 7:04
